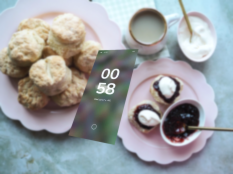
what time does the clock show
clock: 0:58
